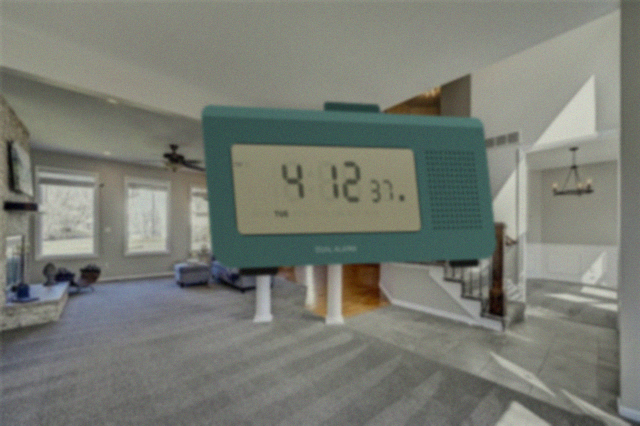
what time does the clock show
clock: 4:12:37
